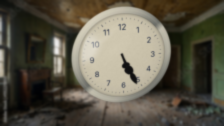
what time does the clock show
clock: 5:26
